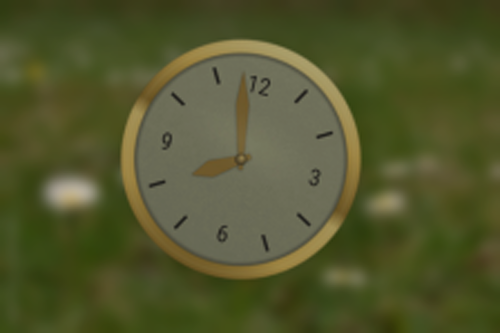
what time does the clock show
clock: 7:58
